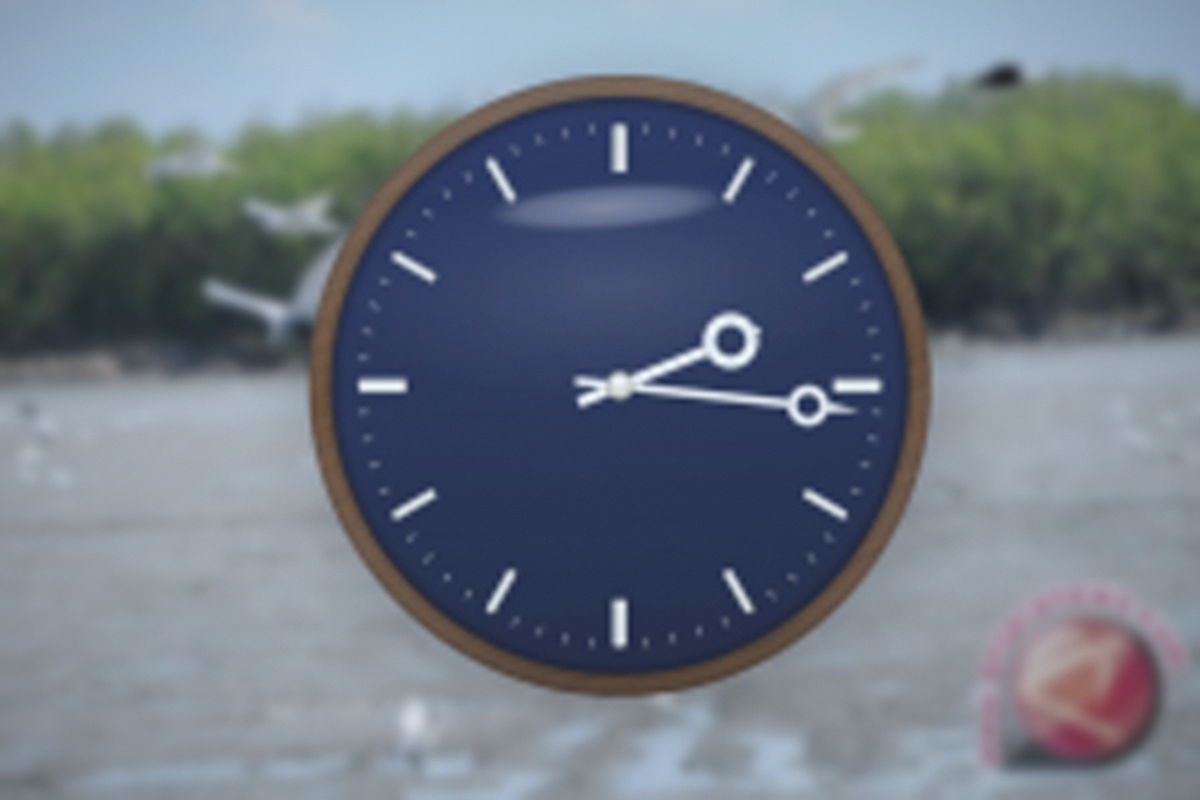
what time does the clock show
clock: 2:16
